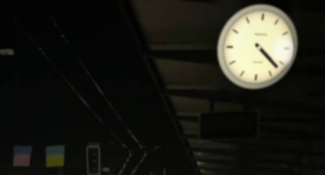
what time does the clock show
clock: 4:22
